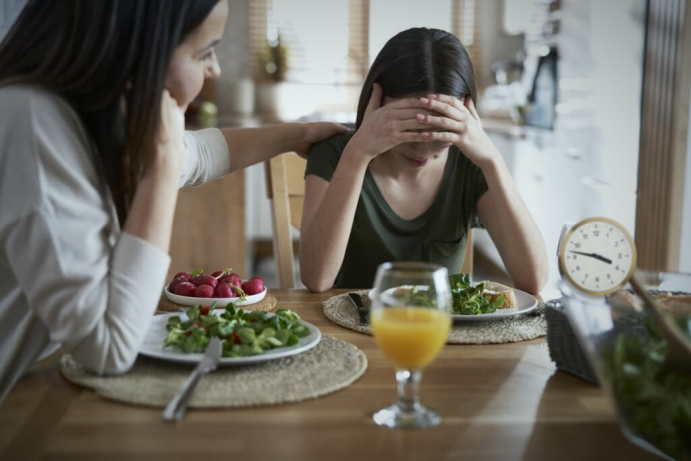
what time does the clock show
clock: 3:47
